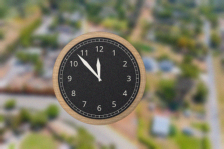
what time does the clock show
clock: 11:53
